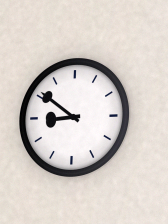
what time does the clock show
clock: 8:51
